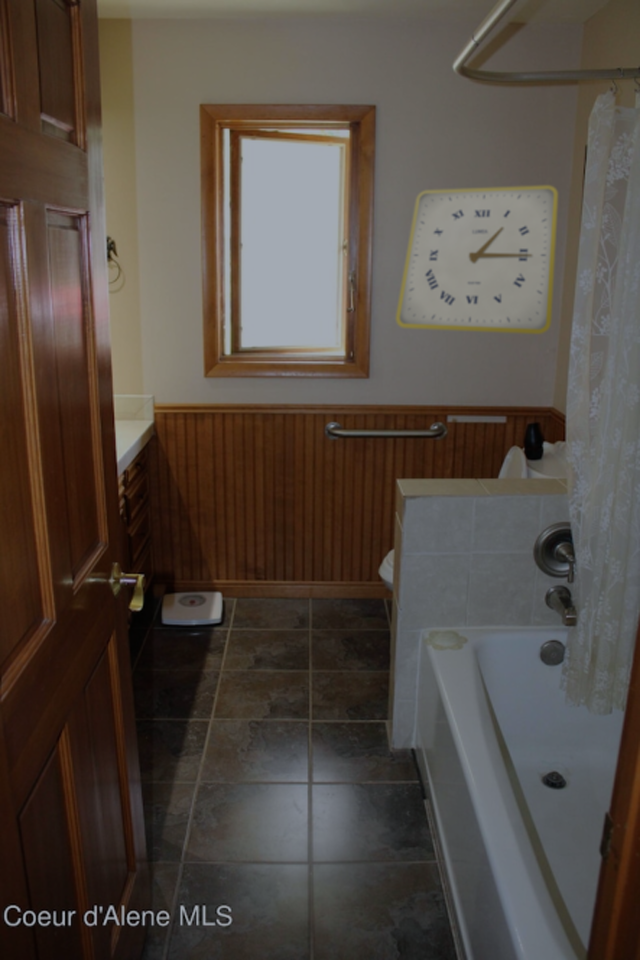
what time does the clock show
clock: 1:15
